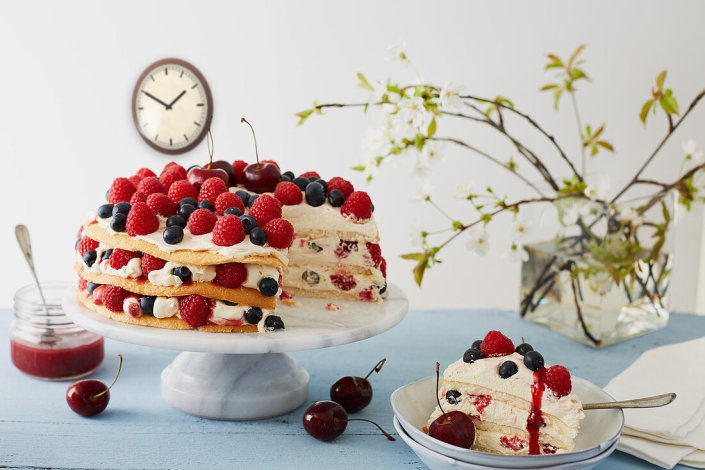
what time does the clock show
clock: 1:50
